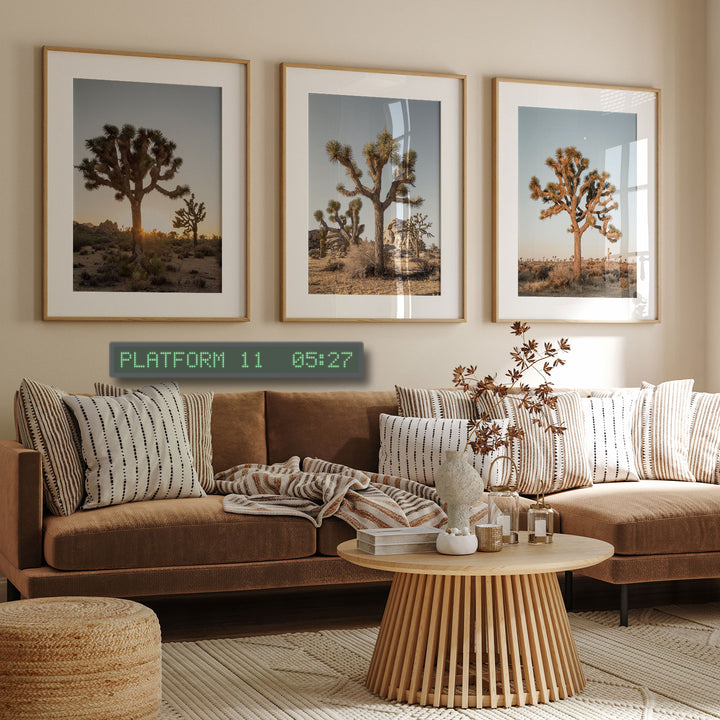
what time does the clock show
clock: 5:27
